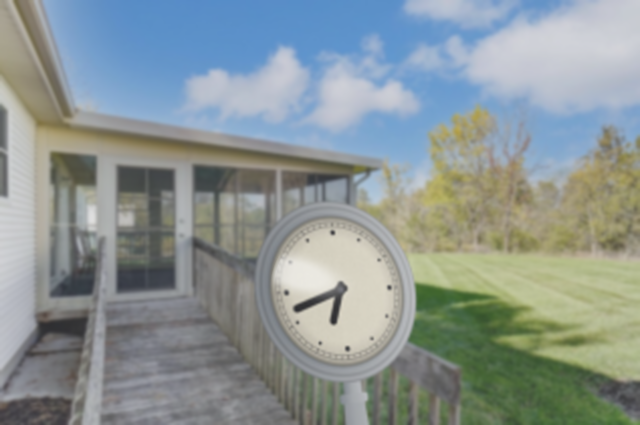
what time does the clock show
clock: 6:42
